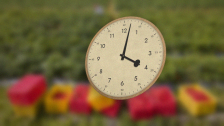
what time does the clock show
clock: 4:02
